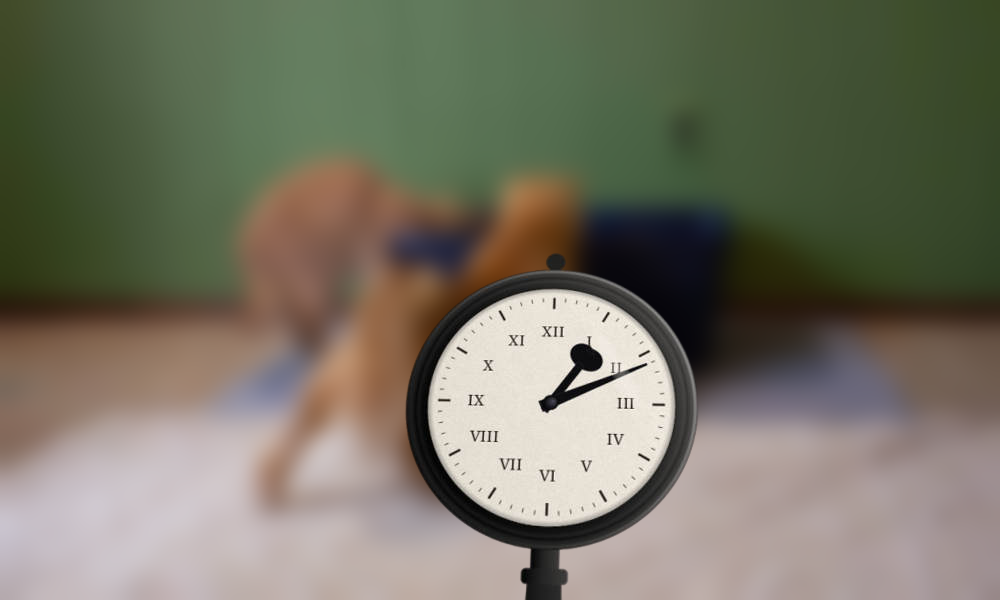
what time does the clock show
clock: 1:11
